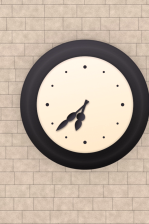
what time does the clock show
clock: 6:38
